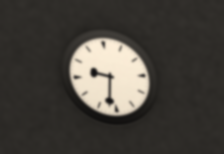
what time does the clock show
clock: 9:32
